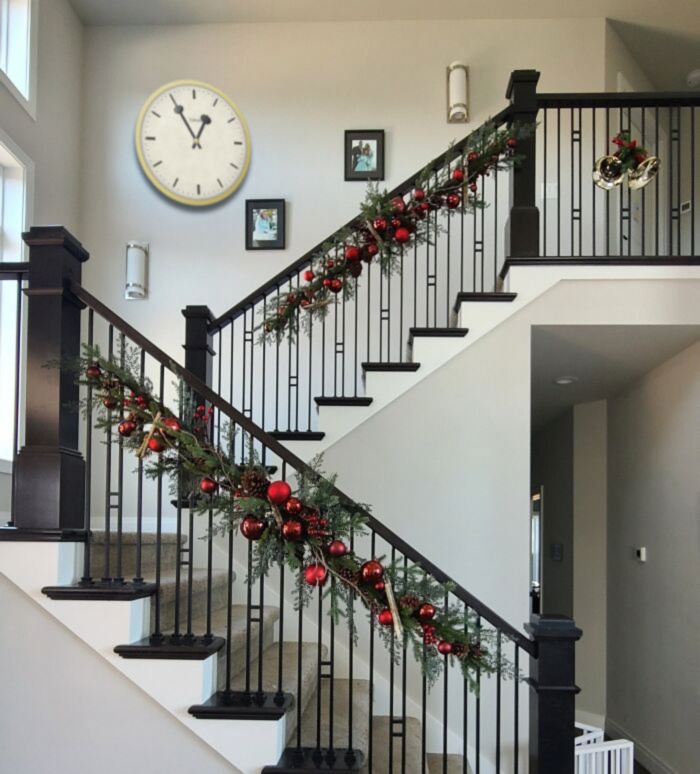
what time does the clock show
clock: 12:55
